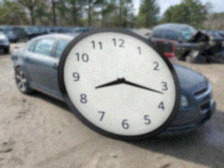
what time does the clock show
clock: 8:17
